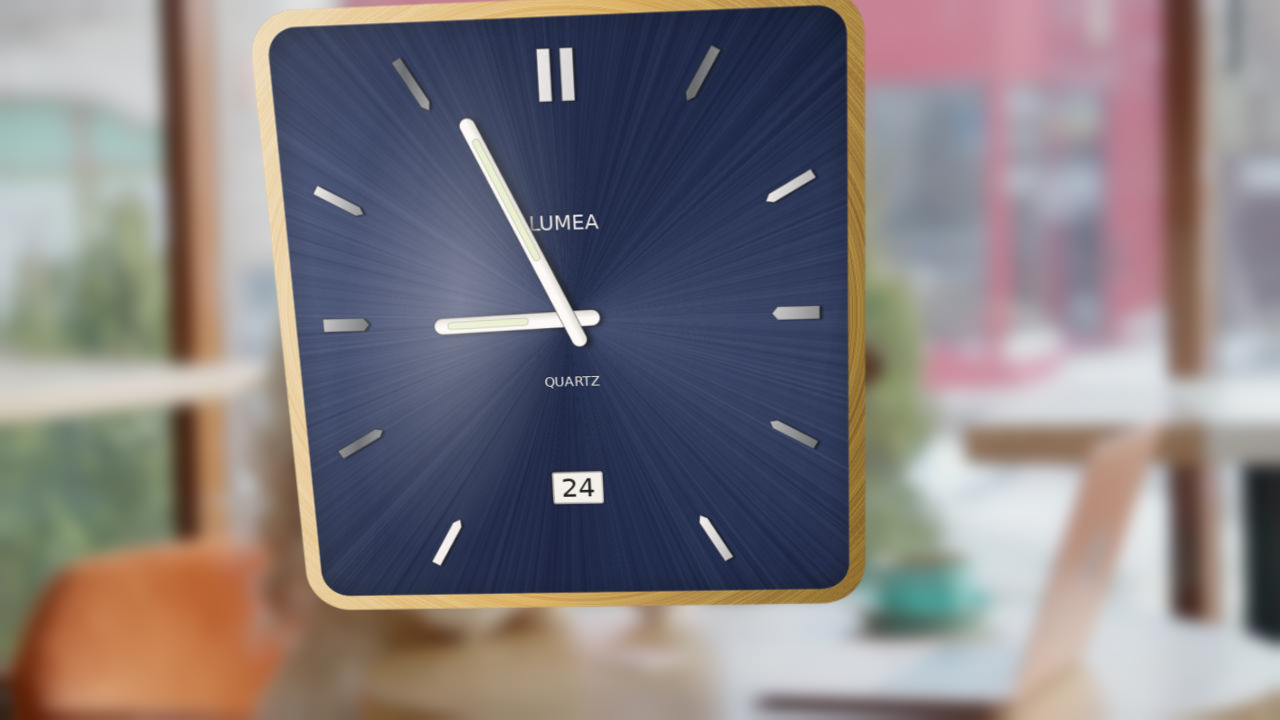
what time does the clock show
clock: 8:56
